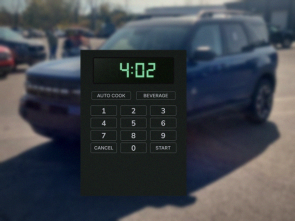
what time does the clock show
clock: 4:02
